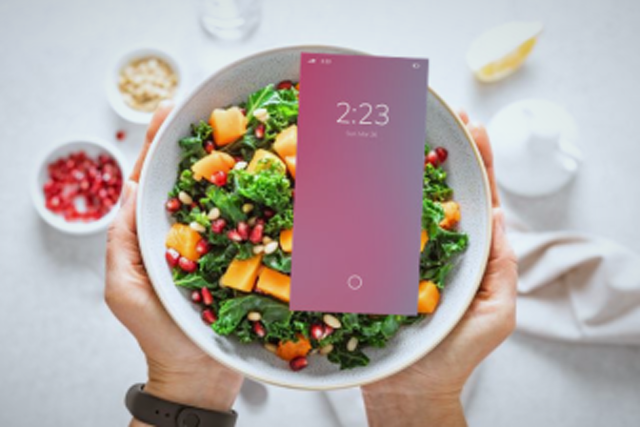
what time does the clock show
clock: 2:23
